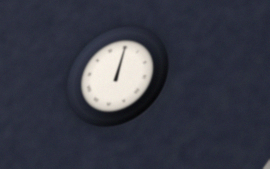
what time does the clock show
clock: 12:00
